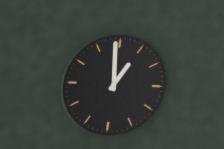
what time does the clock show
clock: 12:59
